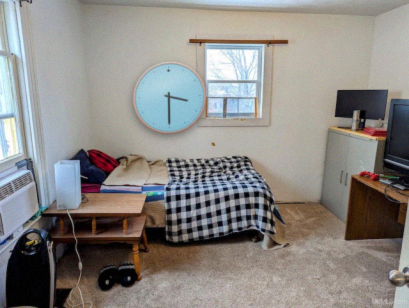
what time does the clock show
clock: 3:30
